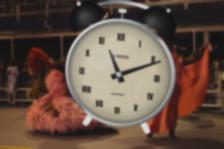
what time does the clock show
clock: 11:11
